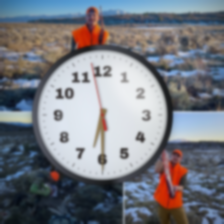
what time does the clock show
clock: 6:29:58
